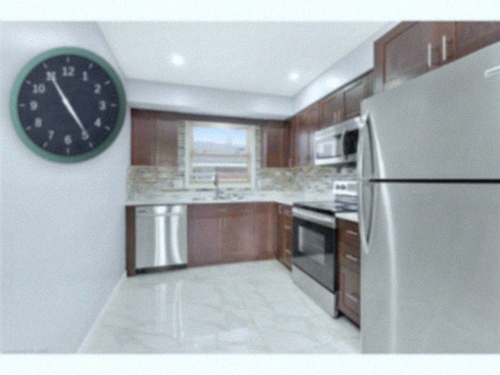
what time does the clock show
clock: 4:55
